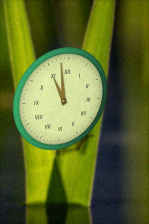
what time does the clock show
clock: 10:58
